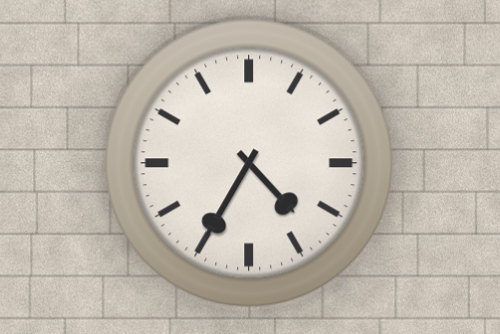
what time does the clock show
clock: 4:35
